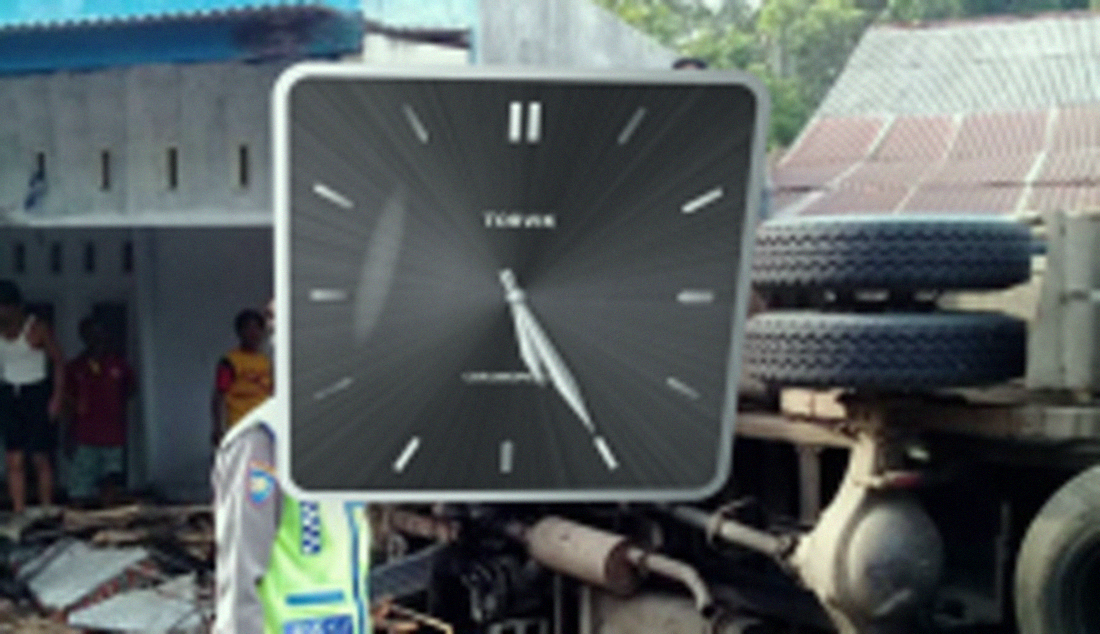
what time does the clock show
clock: 5:25
